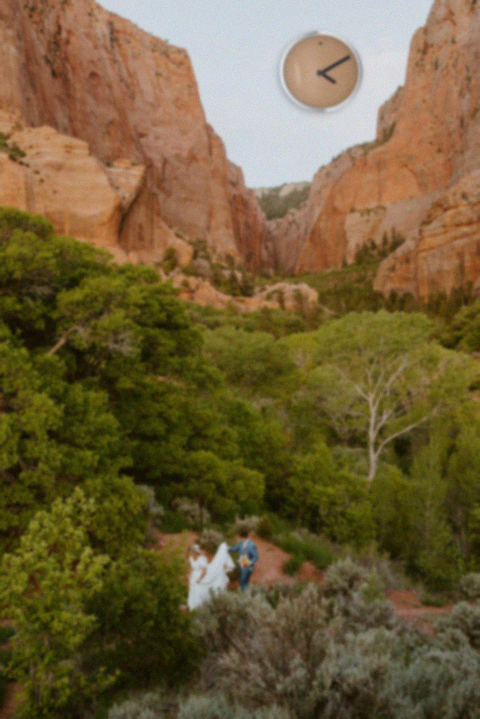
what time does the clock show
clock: 4:10
